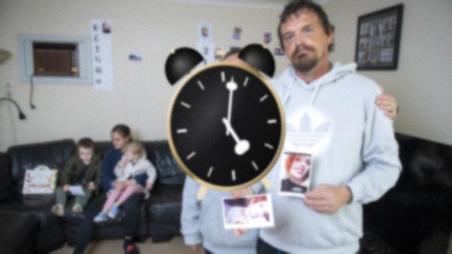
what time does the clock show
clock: 5:02
